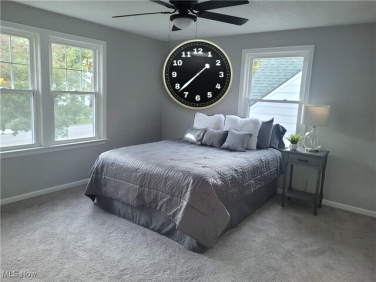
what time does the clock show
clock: 1:38
